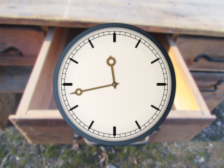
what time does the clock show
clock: 11:43
